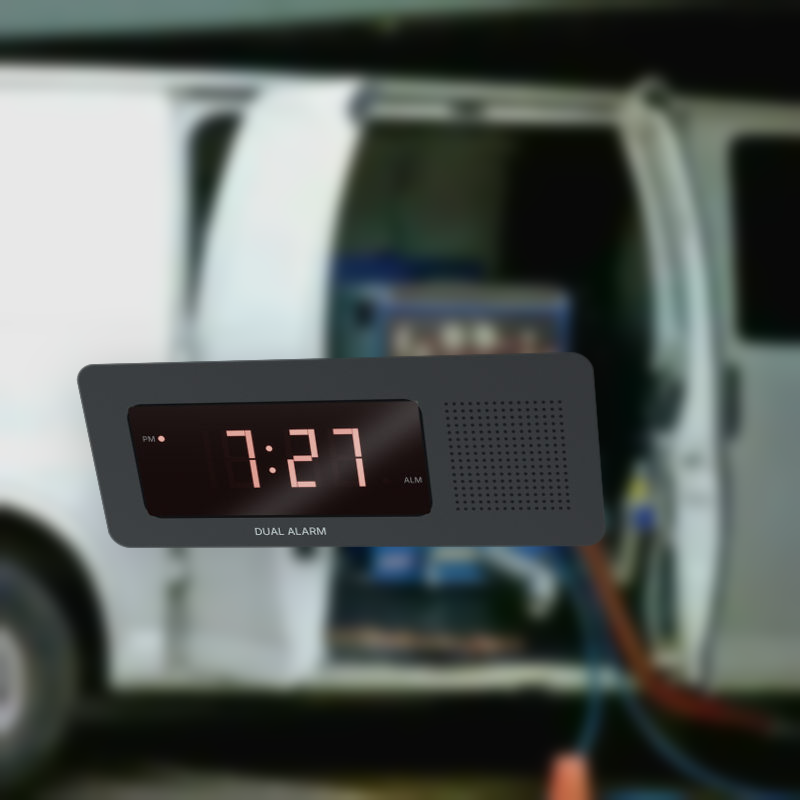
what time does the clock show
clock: 7:27
